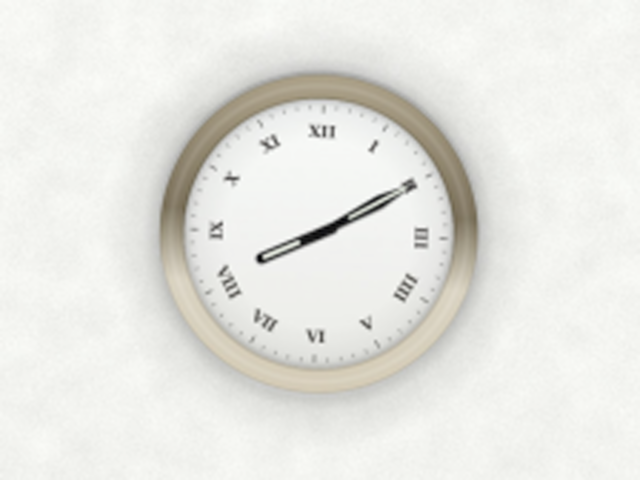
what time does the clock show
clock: 8:10
